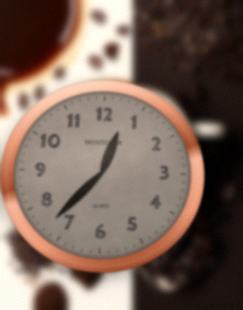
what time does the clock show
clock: 12:37
